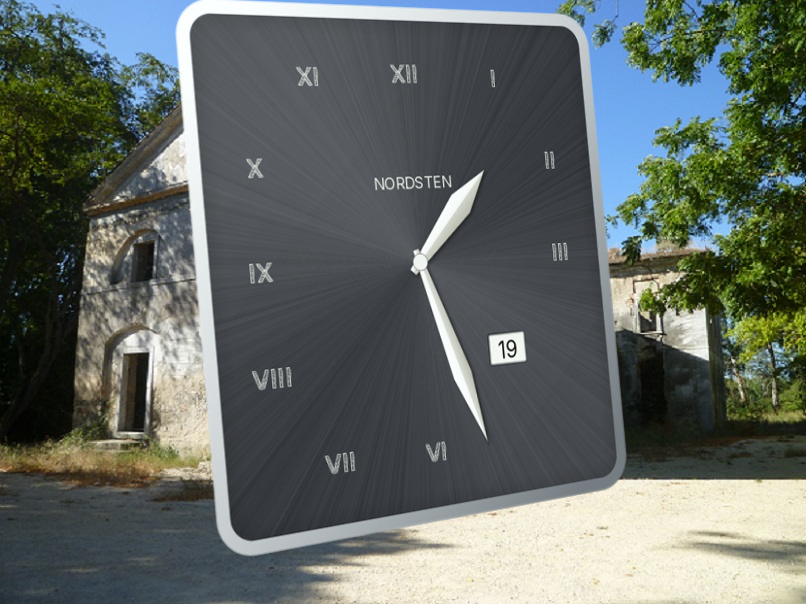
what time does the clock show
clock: 1:27
